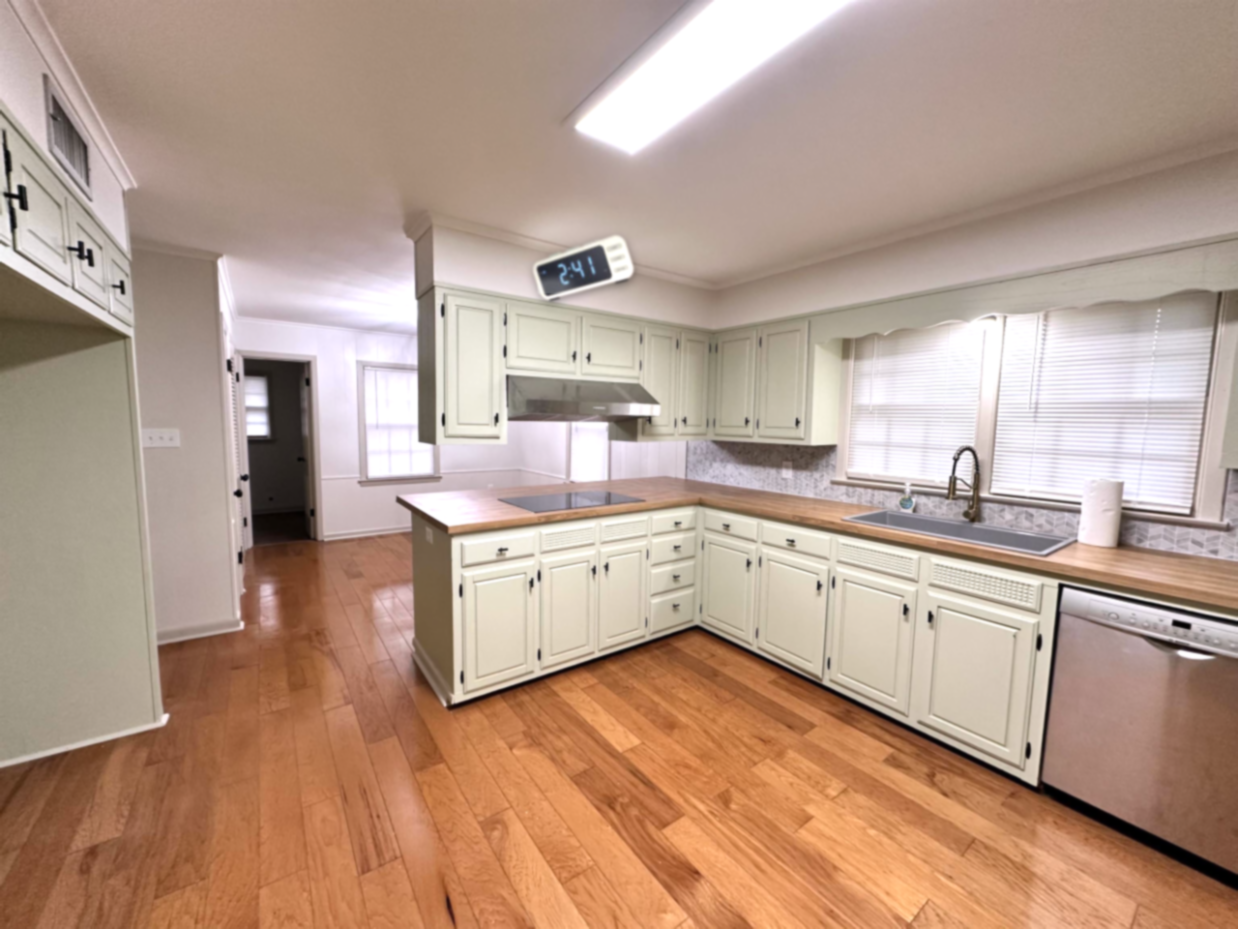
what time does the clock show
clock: 2:41
